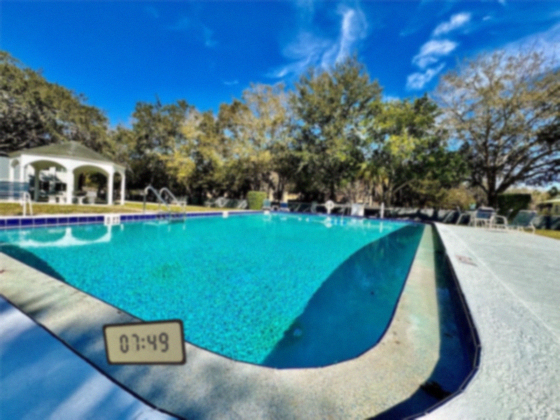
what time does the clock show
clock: 7:49
